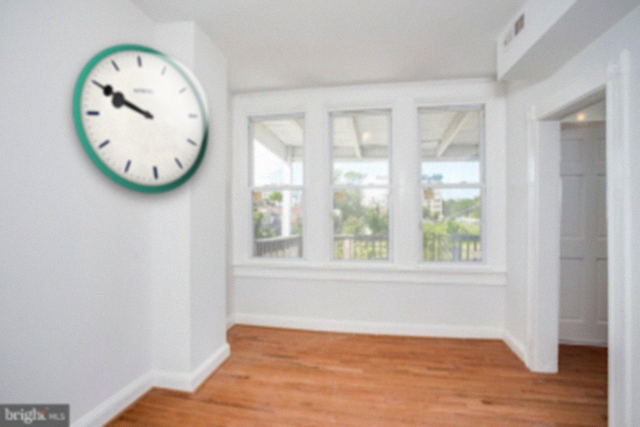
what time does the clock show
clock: 9:50
